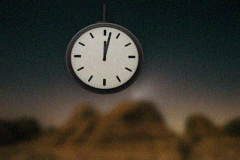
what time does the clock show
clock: 12:02
